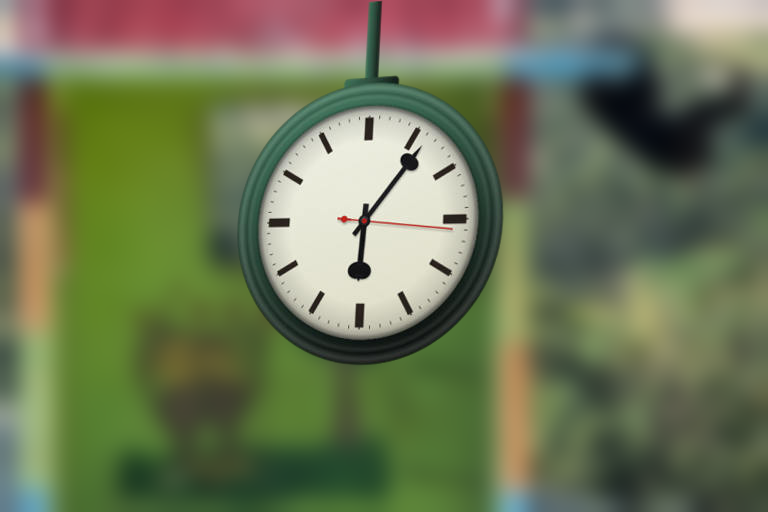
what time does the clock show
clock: 6:06:16
